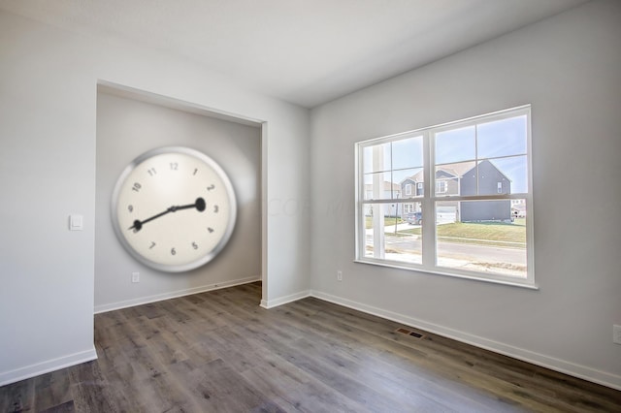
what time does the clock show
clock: 2:41
